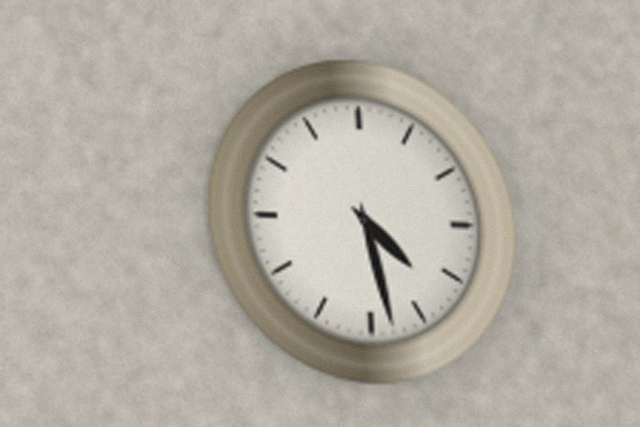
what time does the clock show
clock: 4:28
